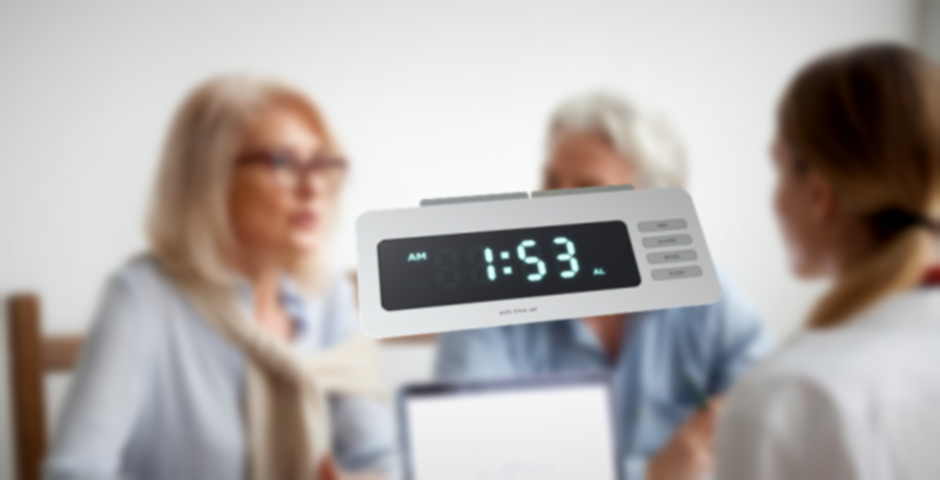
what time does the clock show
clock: 1:53
